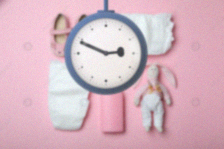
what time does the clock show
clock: 2:49
